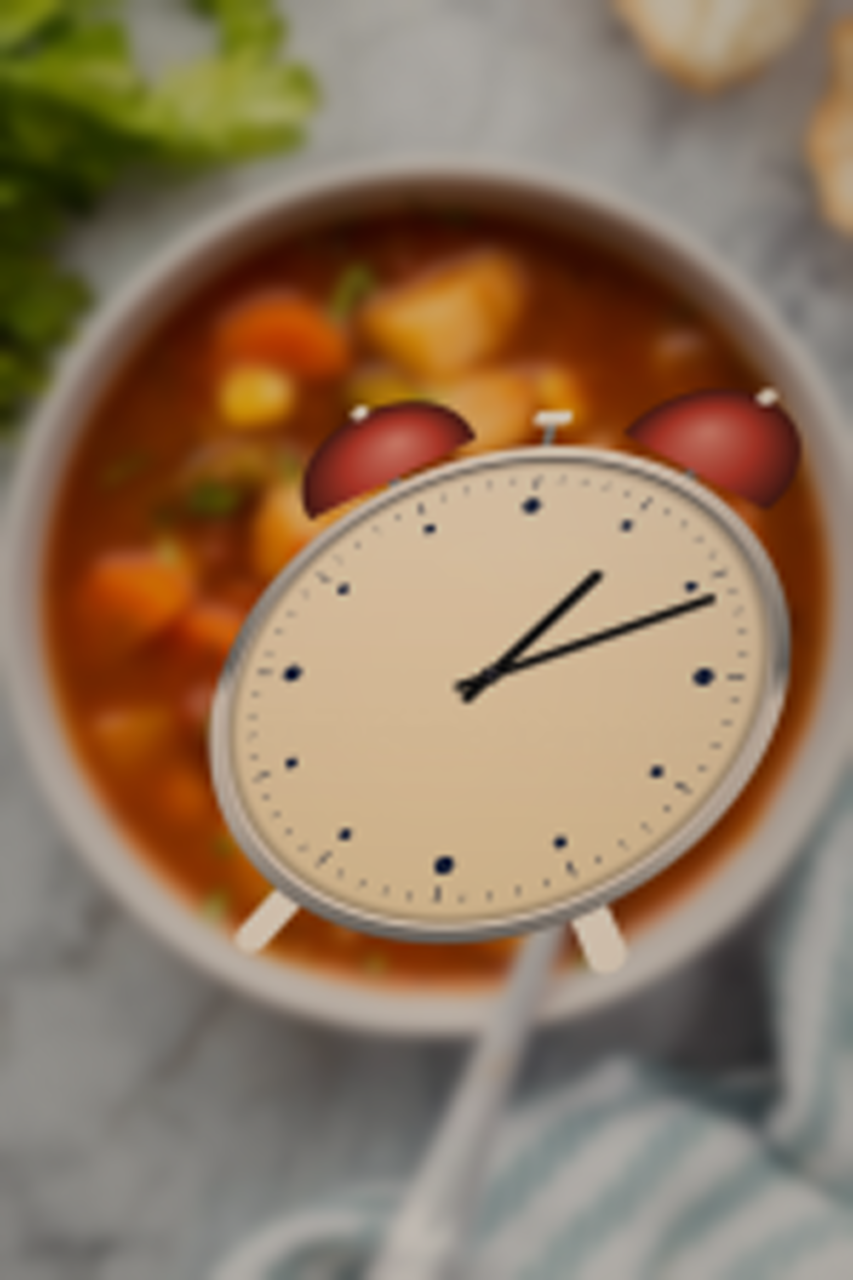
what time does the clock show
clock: 1:11
